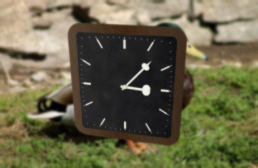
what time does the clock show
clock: 3:07
